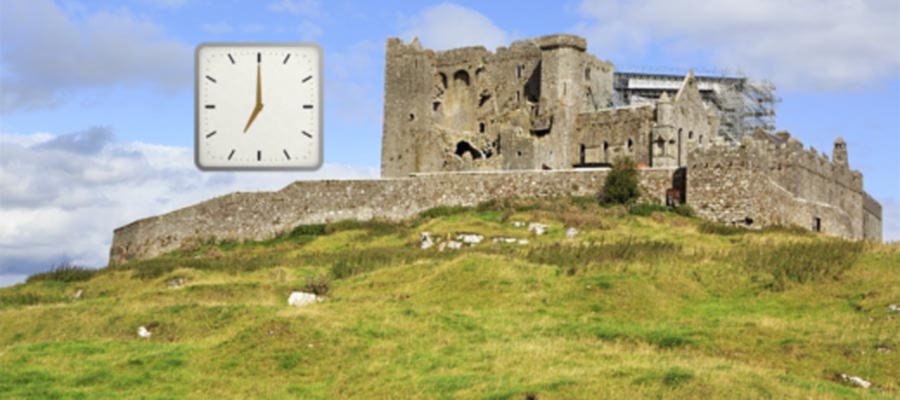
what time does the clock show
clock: 7:00
